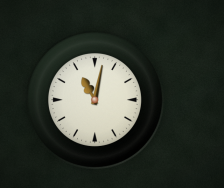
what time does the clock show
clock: 11:02
